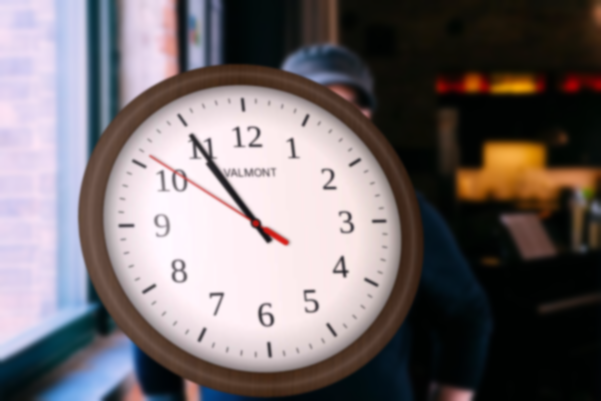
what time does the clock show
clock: 10:54:51
